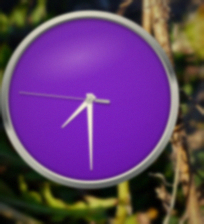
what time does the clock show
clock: 7:29:46
